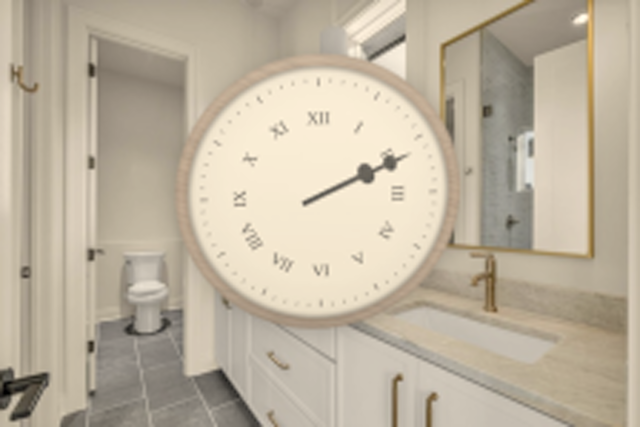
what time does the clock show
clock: 2:11
